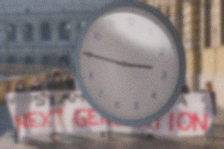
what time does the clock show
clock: 2:45
